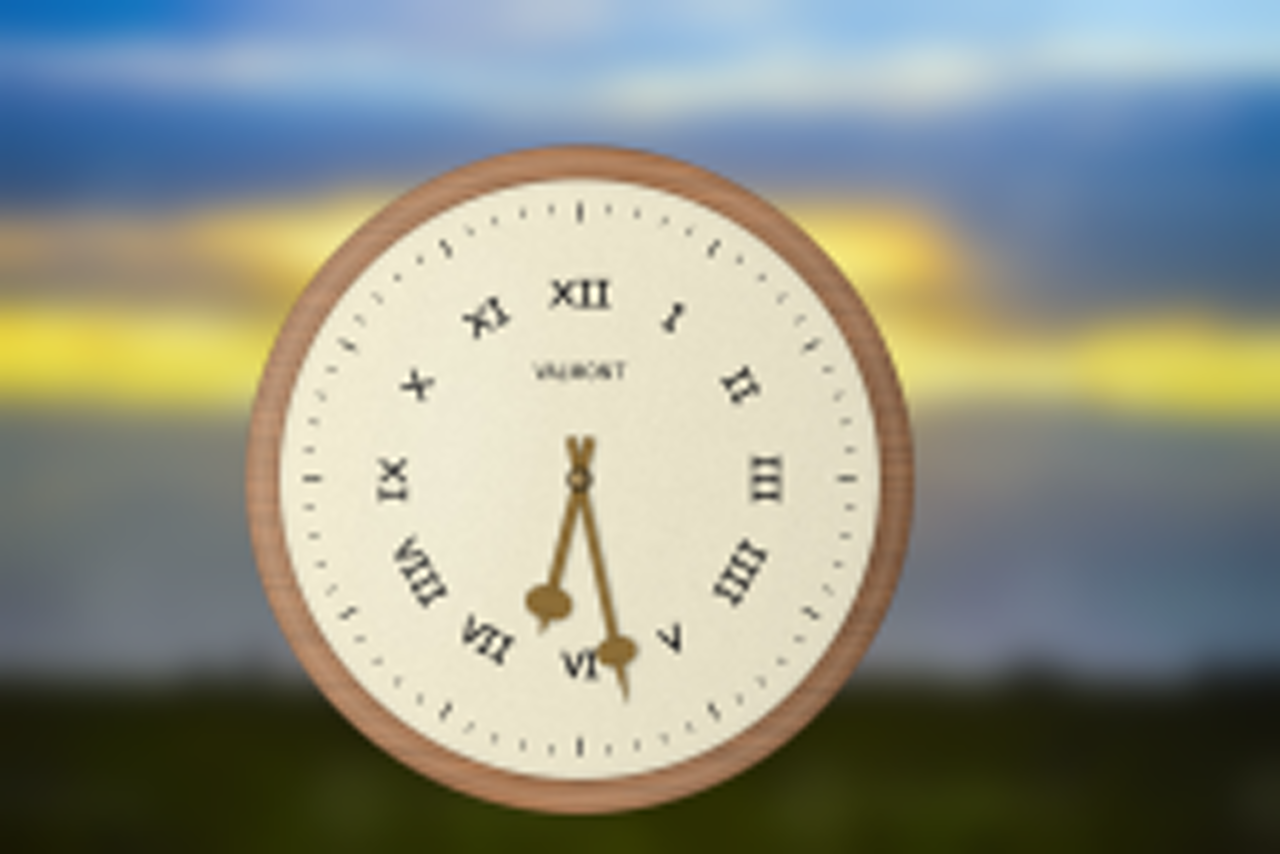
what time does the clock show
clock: 6:28
